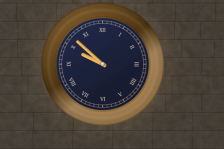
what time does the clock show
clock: 9:52
